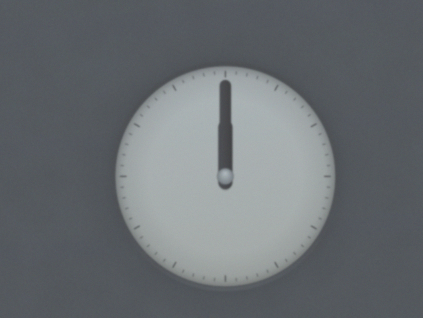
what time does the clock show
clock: 12:00
